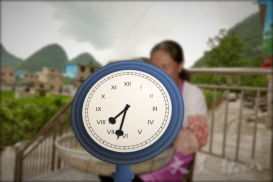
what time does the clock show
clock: 7:32
